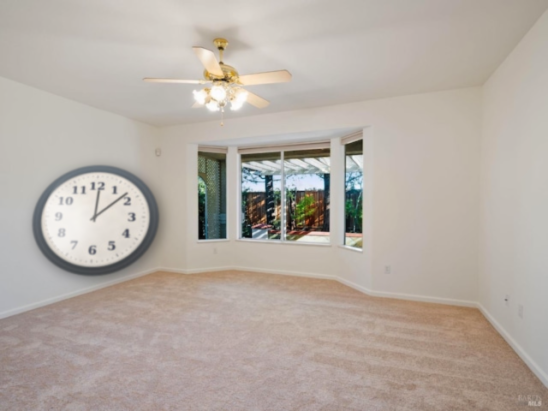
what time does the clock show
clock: 12:08
